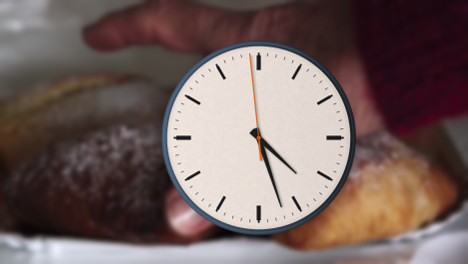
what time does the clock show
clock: 4:26:59
